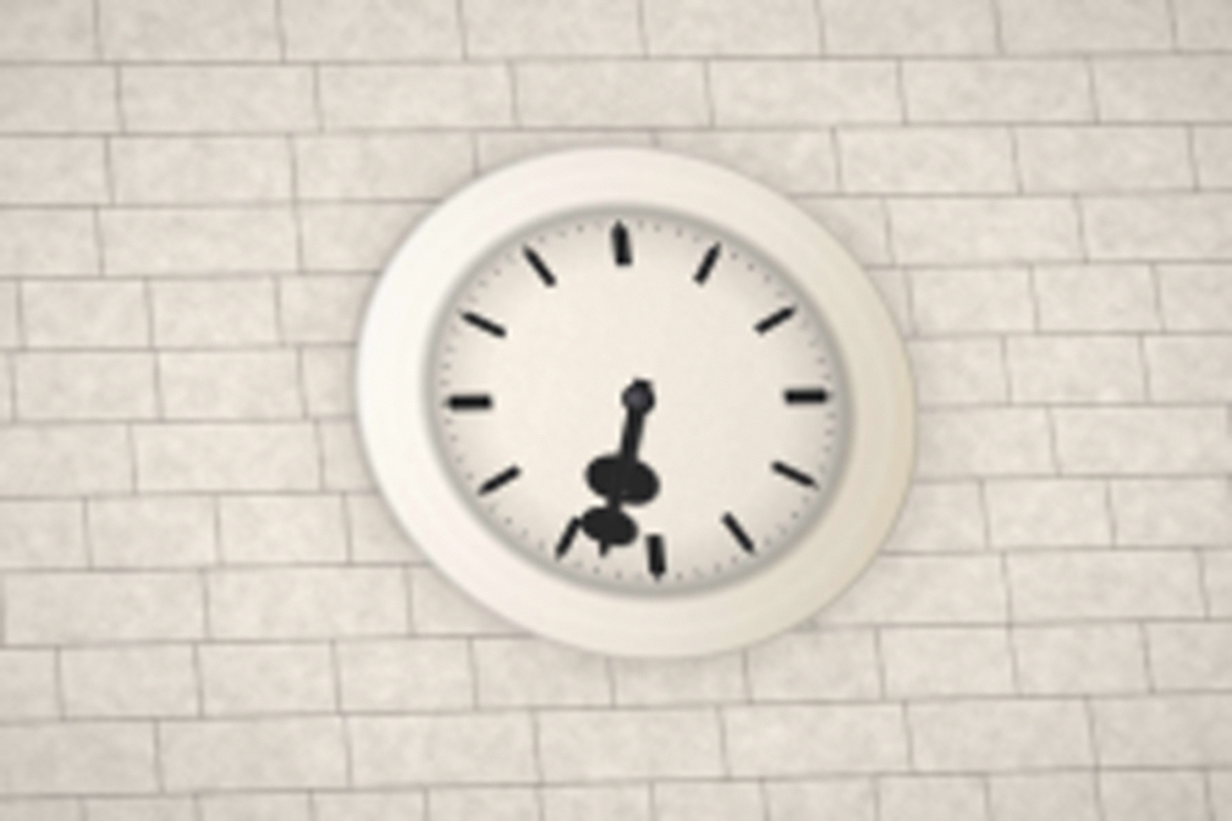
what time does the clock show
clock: 6:33
